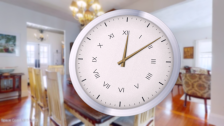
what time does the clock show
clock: 12:09
